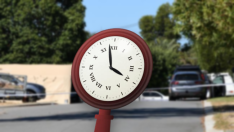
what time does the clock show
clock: 3:58
